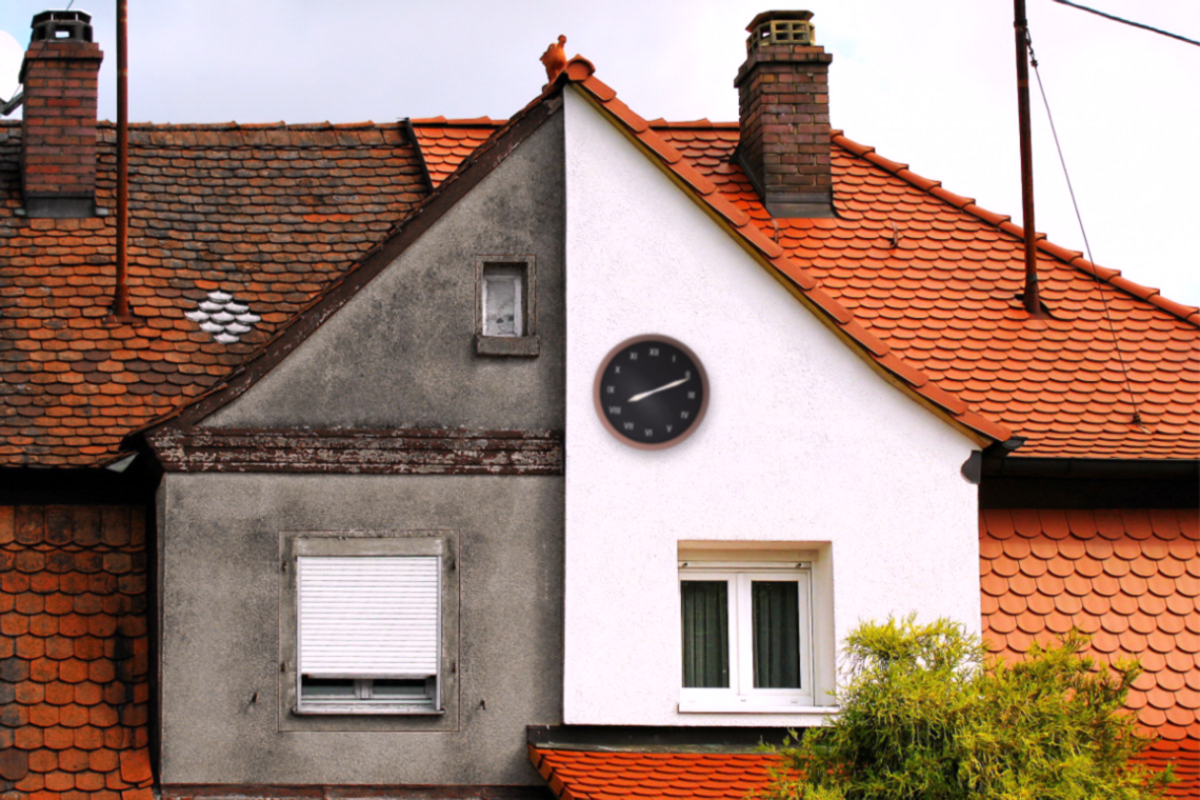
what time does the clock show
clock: 8:11
